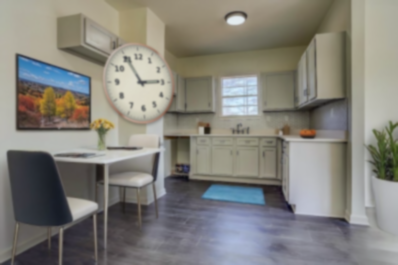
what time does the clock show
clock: 2:55
